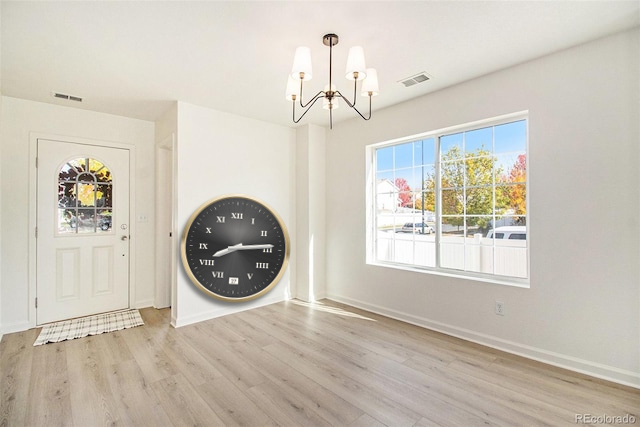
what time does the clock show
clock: 8:14
